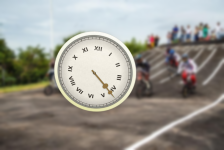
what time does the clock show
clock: 4:22
